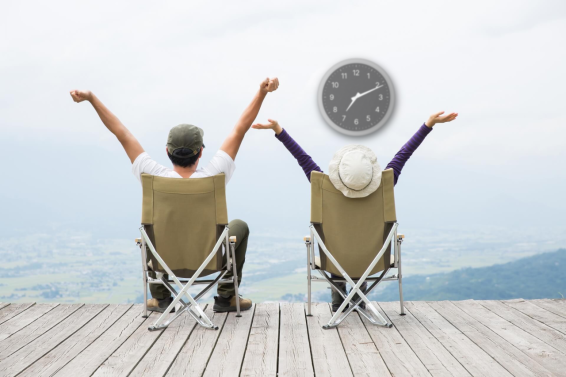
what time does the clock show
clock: 7:11
